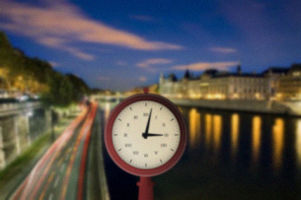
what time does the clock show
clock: 3:02
